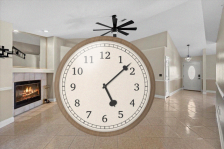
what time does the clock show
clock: 5:08
